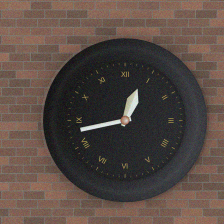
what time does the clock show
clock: 12:43
